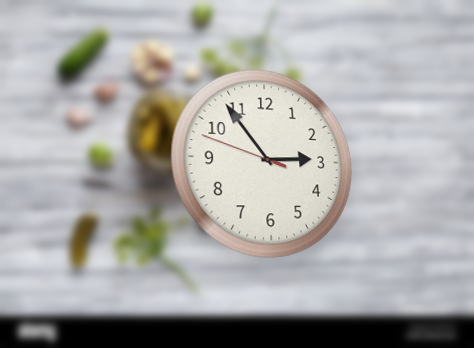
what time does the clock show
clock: 2:53:48
